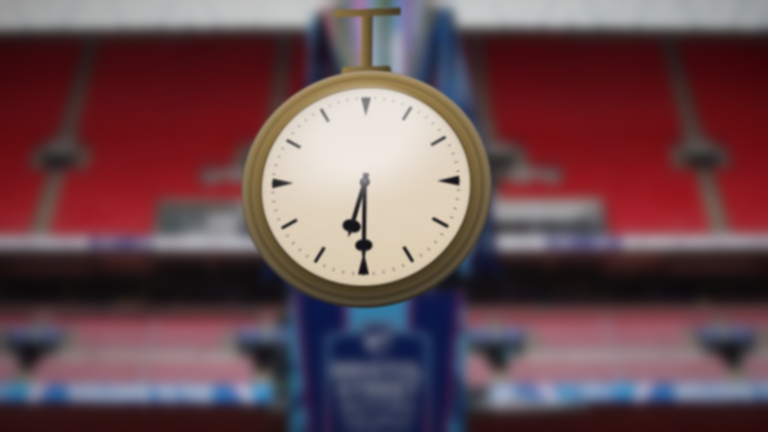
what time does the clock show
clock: 6:30
